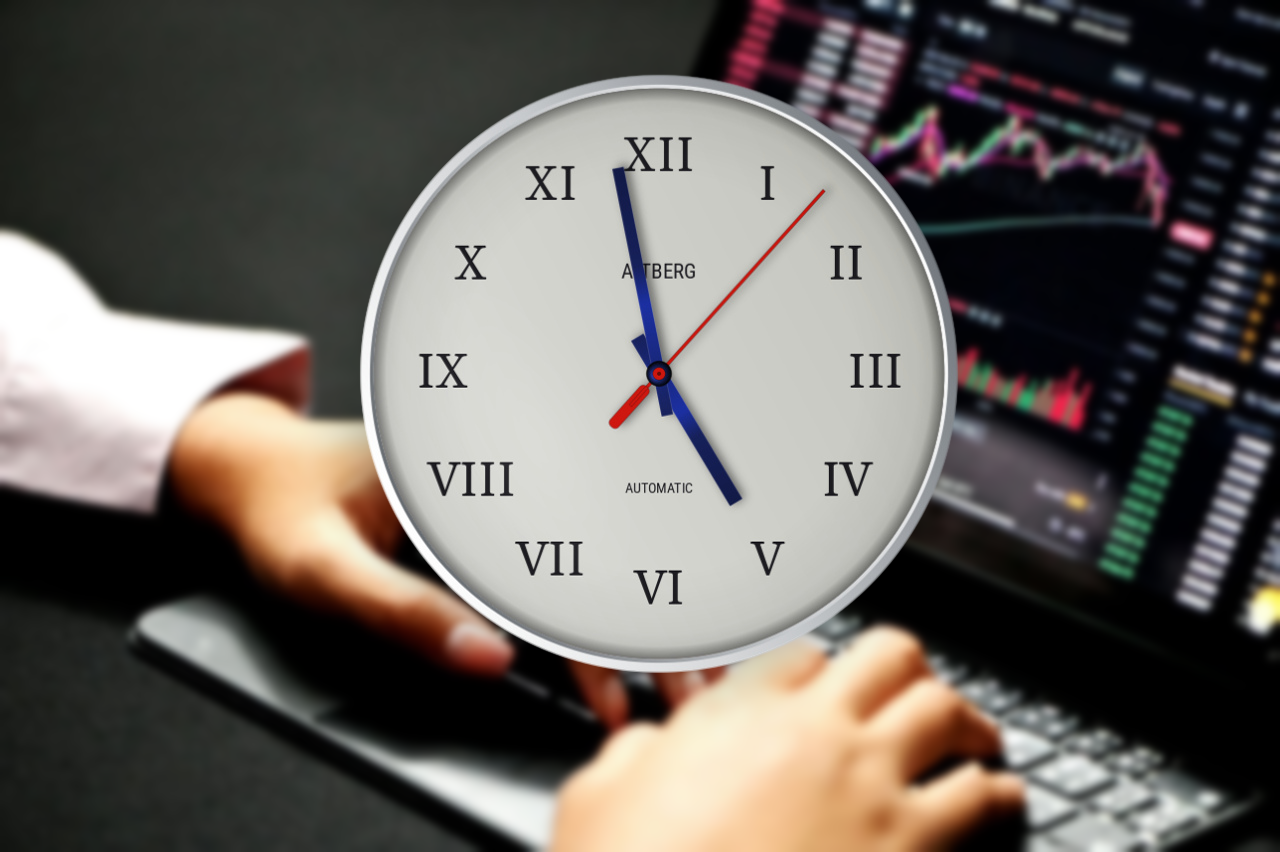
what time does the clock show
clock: 4:58:07
